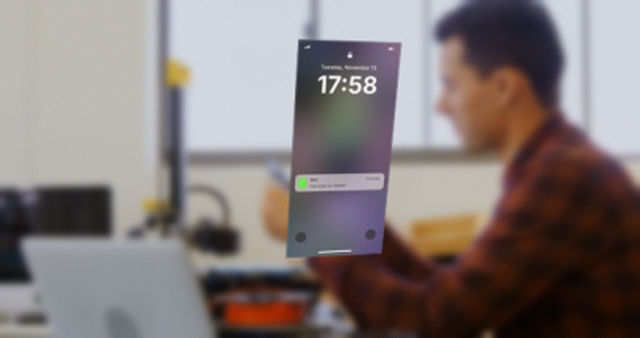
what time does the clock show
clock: 17:58
